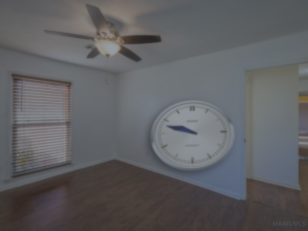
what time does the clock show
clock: 9:48
